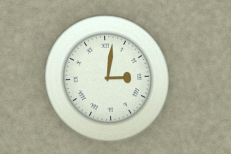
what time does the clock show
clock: 3:02
